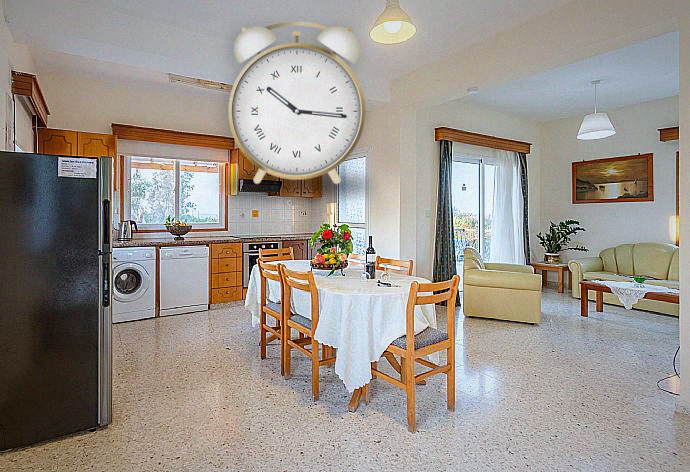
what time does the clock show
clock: 10:16
